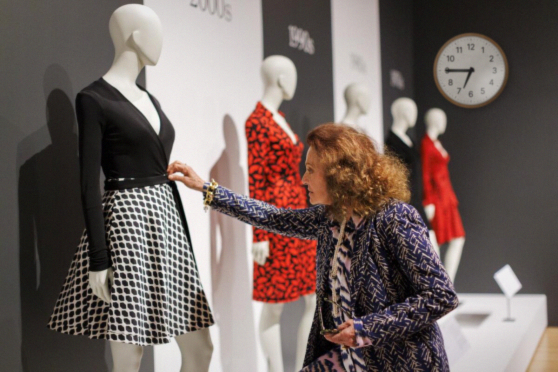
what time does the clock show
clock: 6:45
